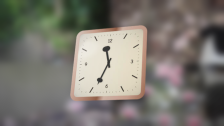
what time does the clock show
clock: 11:34
